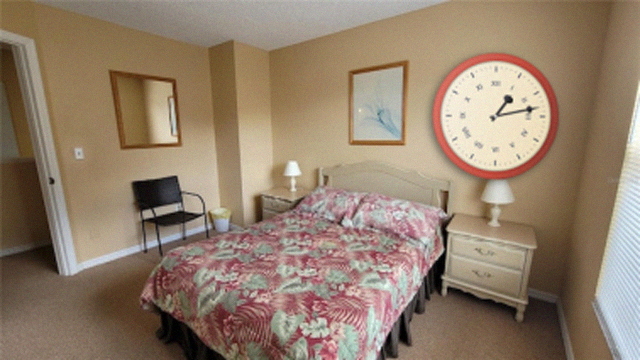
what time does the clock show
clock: 1:13
